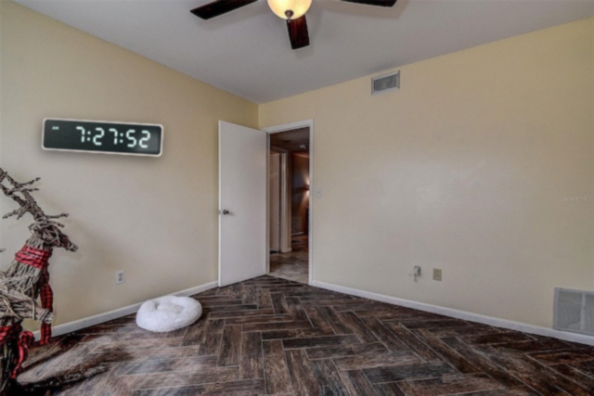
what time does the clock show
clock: 7:27:52
